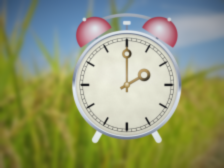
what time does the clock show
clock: 2:00
